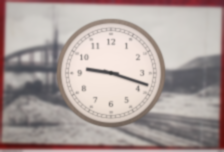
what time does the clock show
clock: 9:18
